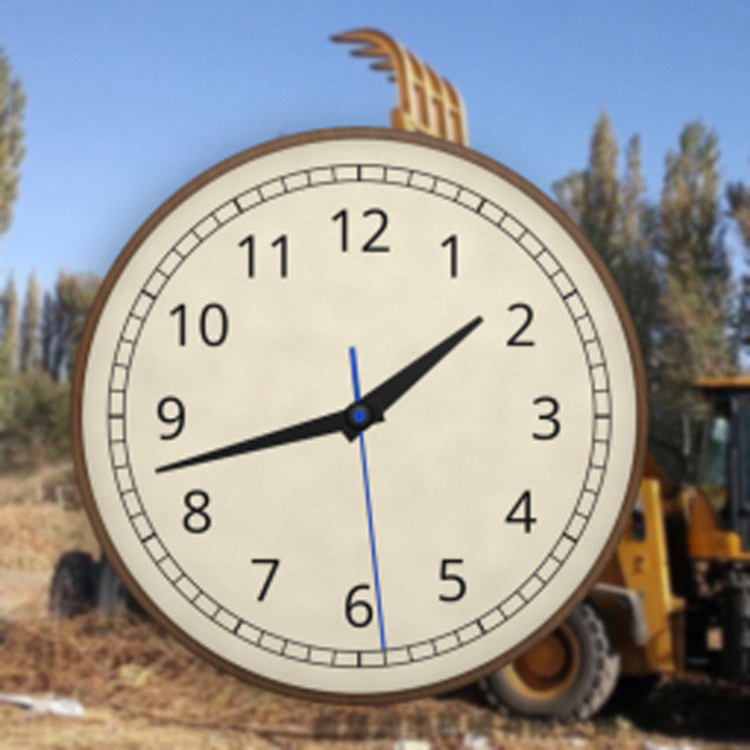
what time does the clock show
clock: 1:42:29
